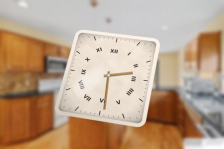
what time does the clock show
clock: 2:29
